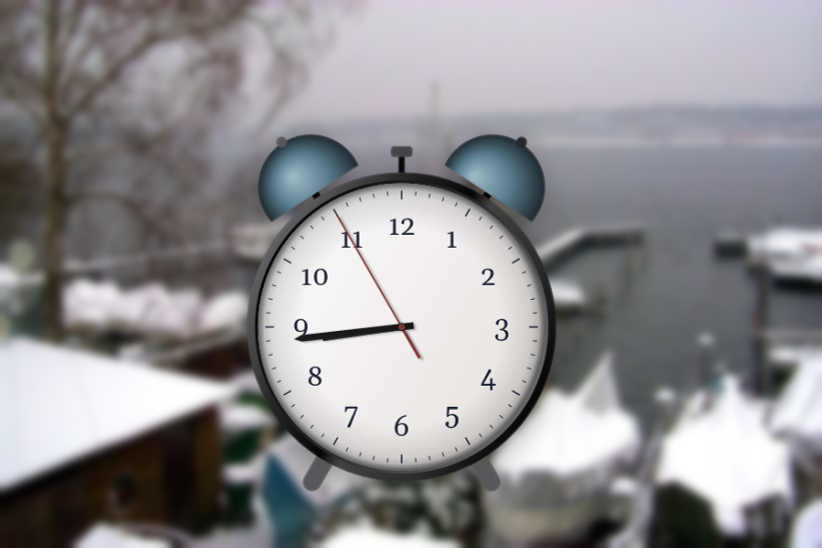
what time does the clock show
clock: 8:43:55
